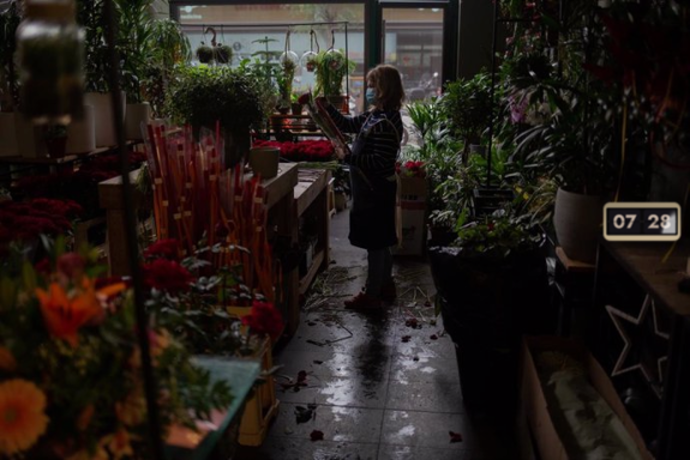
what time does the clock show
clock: 7:28
